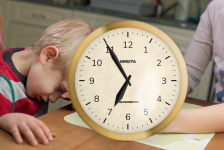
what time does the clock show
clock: 6:55
